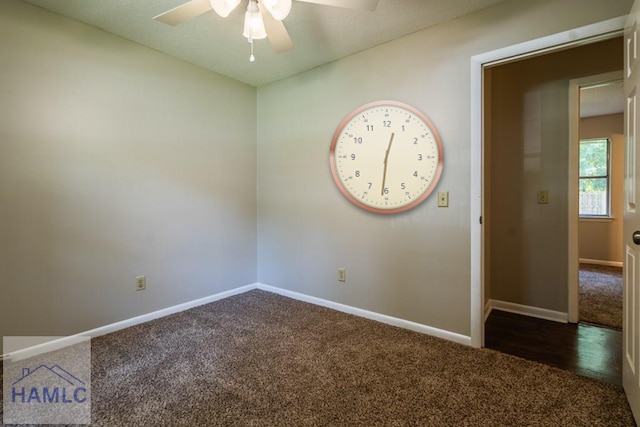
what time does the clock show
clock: 12:31
